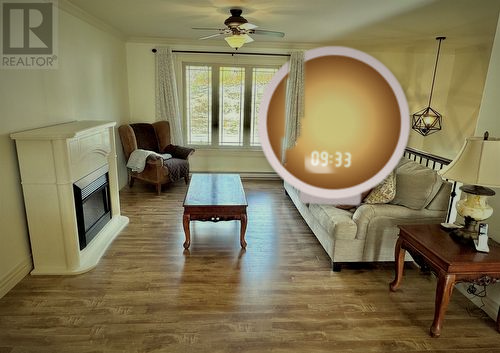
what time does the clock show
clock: 9:33
